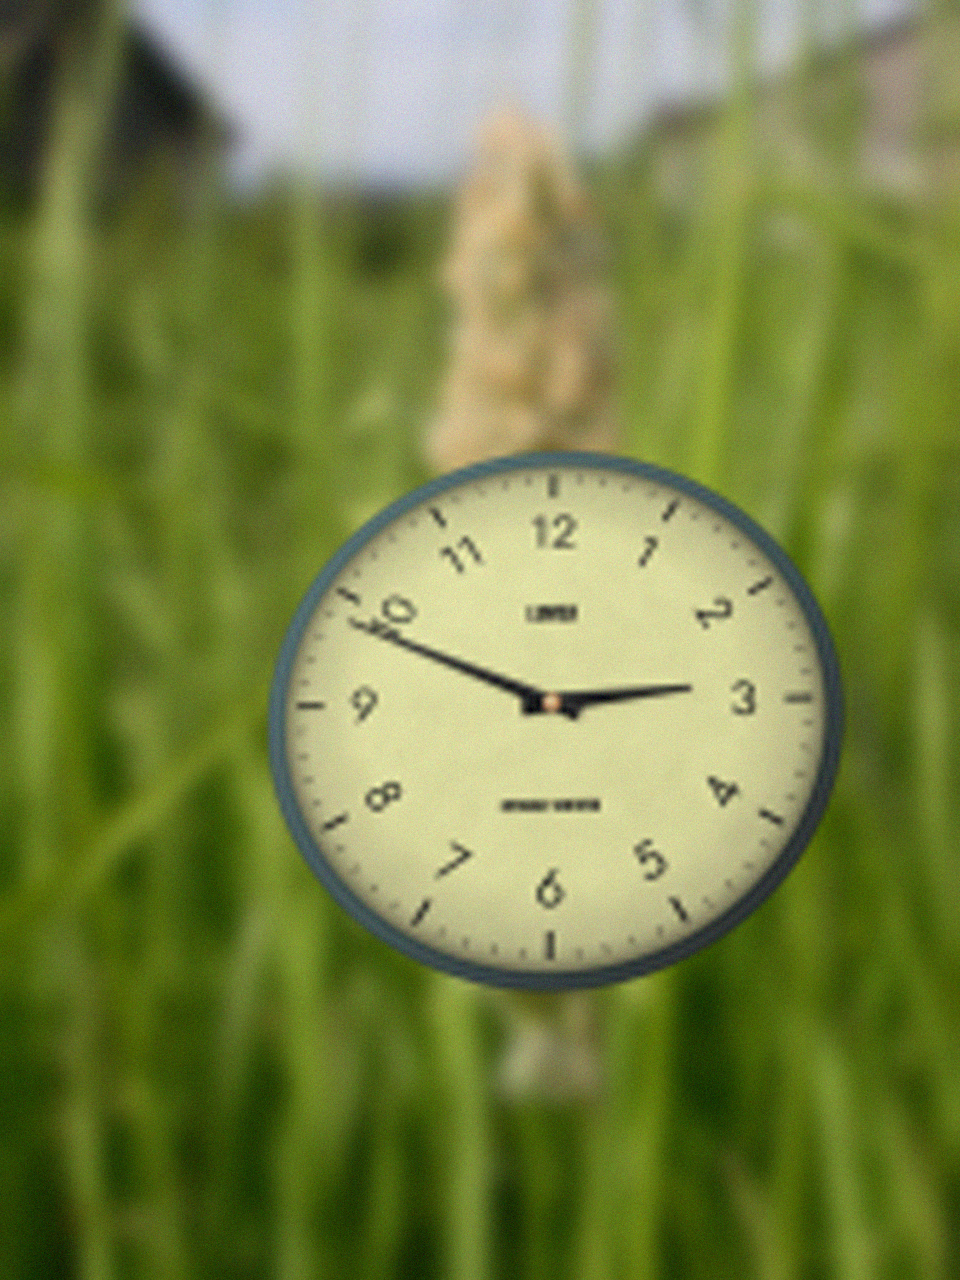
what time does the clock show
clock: 2:49
